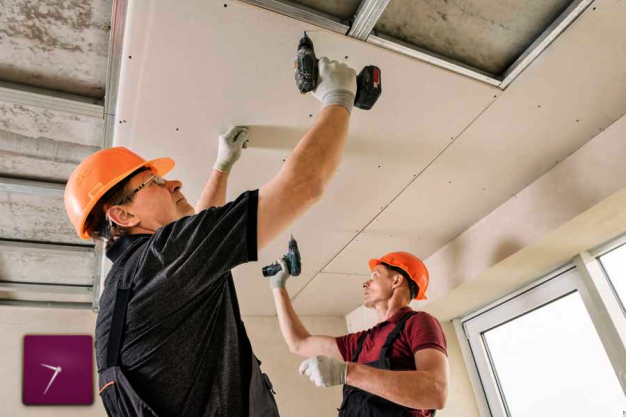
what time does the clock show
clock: 9:35
